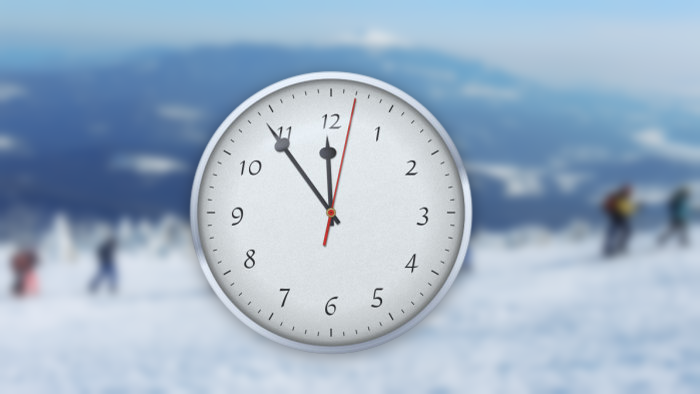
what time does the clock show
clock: 11:54:02
